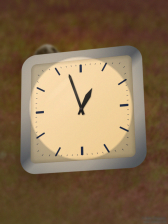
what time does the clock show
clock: 12:57
